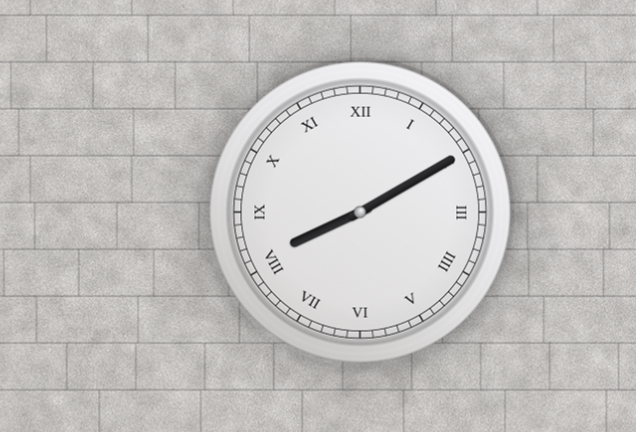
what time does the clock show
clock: 8:10
